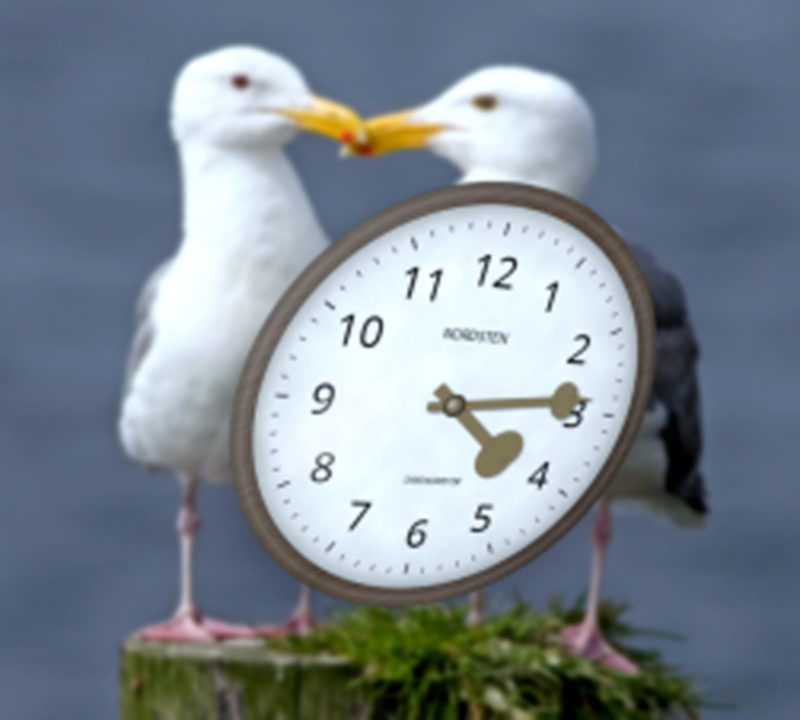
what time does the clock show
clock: 4:14
